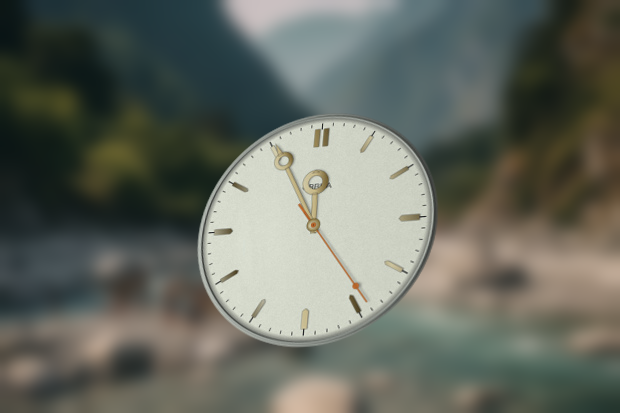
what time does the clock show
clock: 11:55:24
